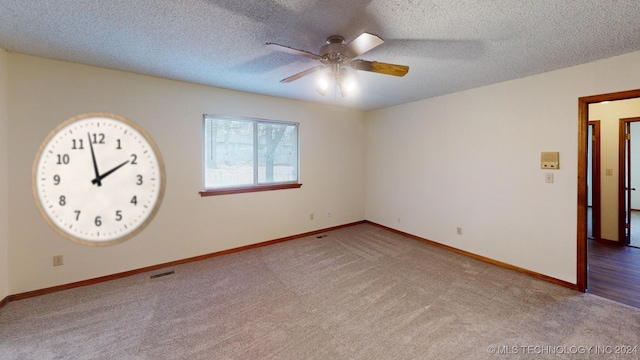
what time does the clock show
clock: 1:58
